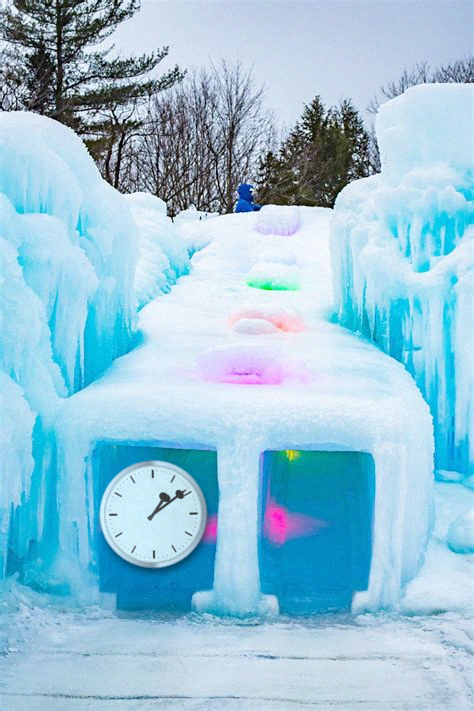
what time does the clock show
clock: 1:09
